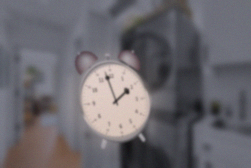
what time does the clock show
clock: 1:58
